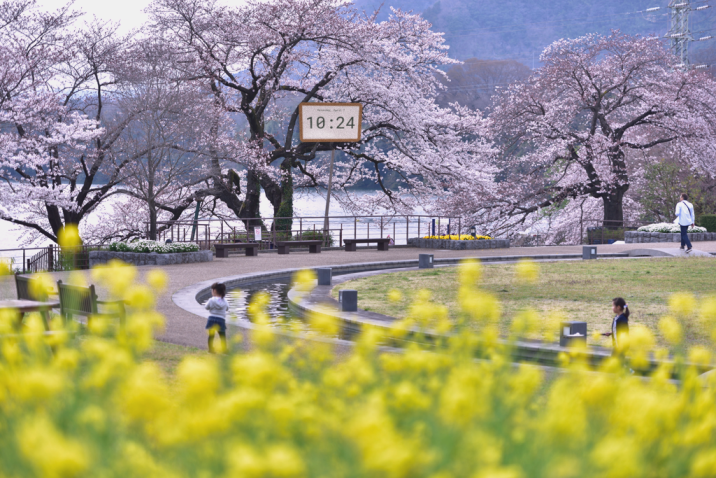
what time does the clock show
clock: 10:24
